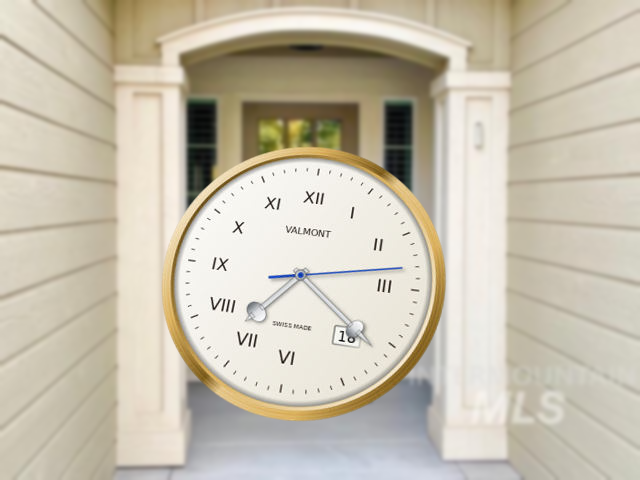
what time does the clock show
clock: 7:21:13
